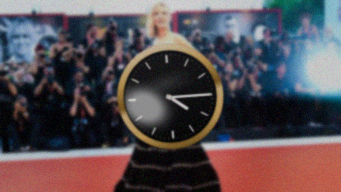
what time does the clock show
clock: 4:15
